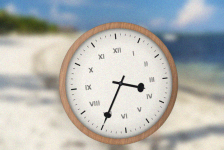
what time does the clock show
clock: 3:35
